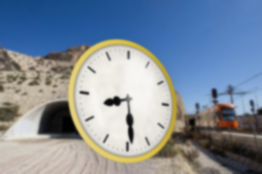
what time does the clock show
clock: 8:29
